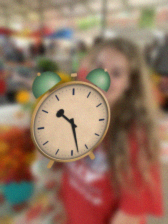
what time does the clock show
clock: 10:28
